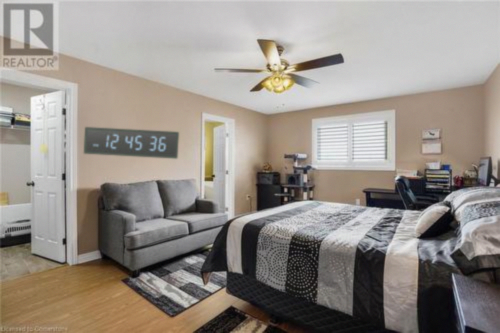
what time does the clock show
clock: 12:45:36
